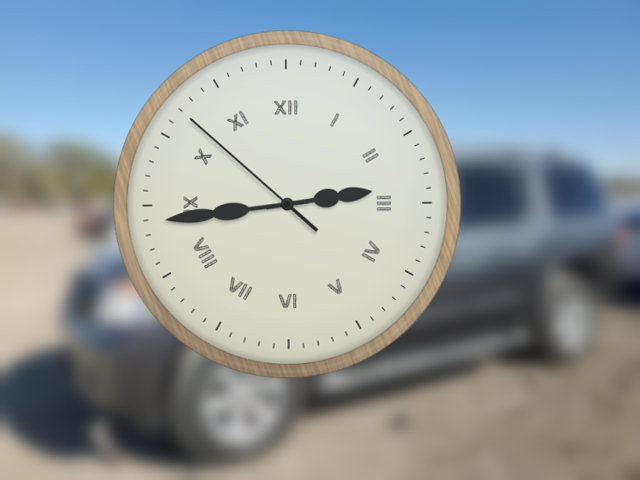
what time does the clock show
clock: 2:43:52
